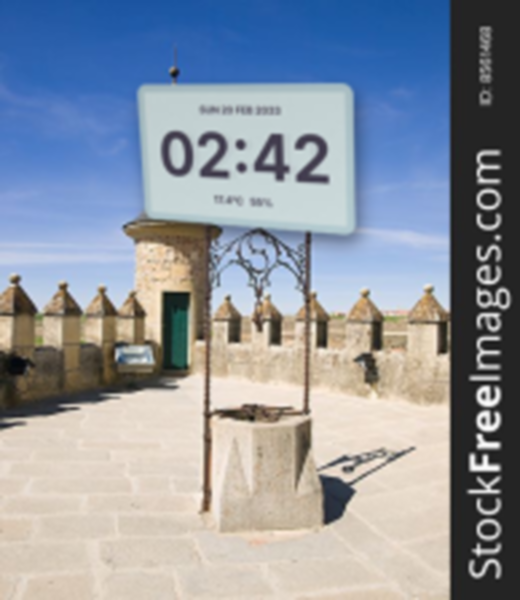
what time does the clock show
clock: 2:42
